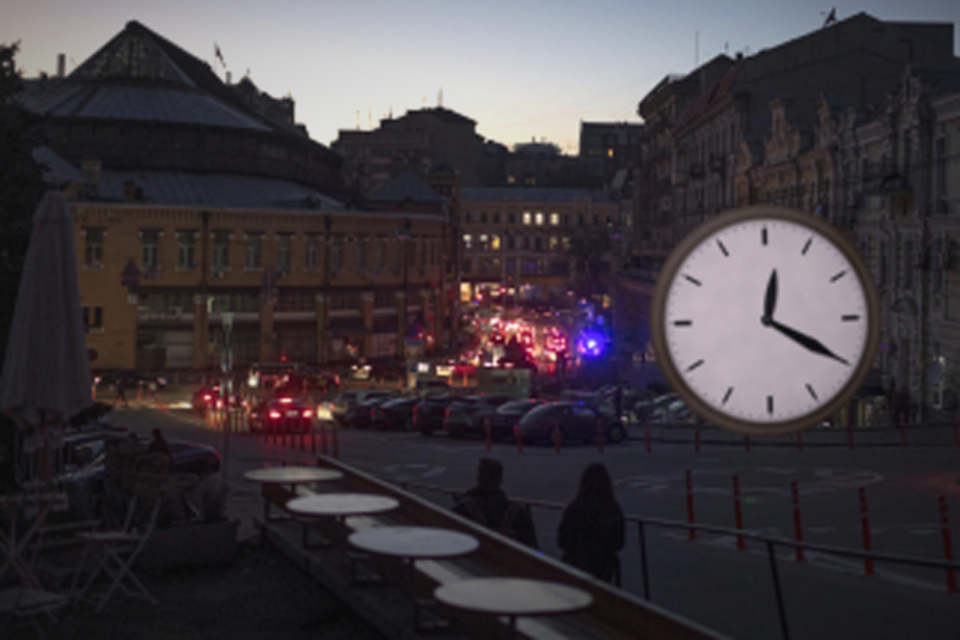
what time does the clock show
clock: 12:20
